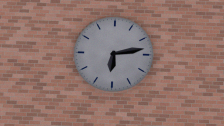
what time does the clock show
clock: 6:13
